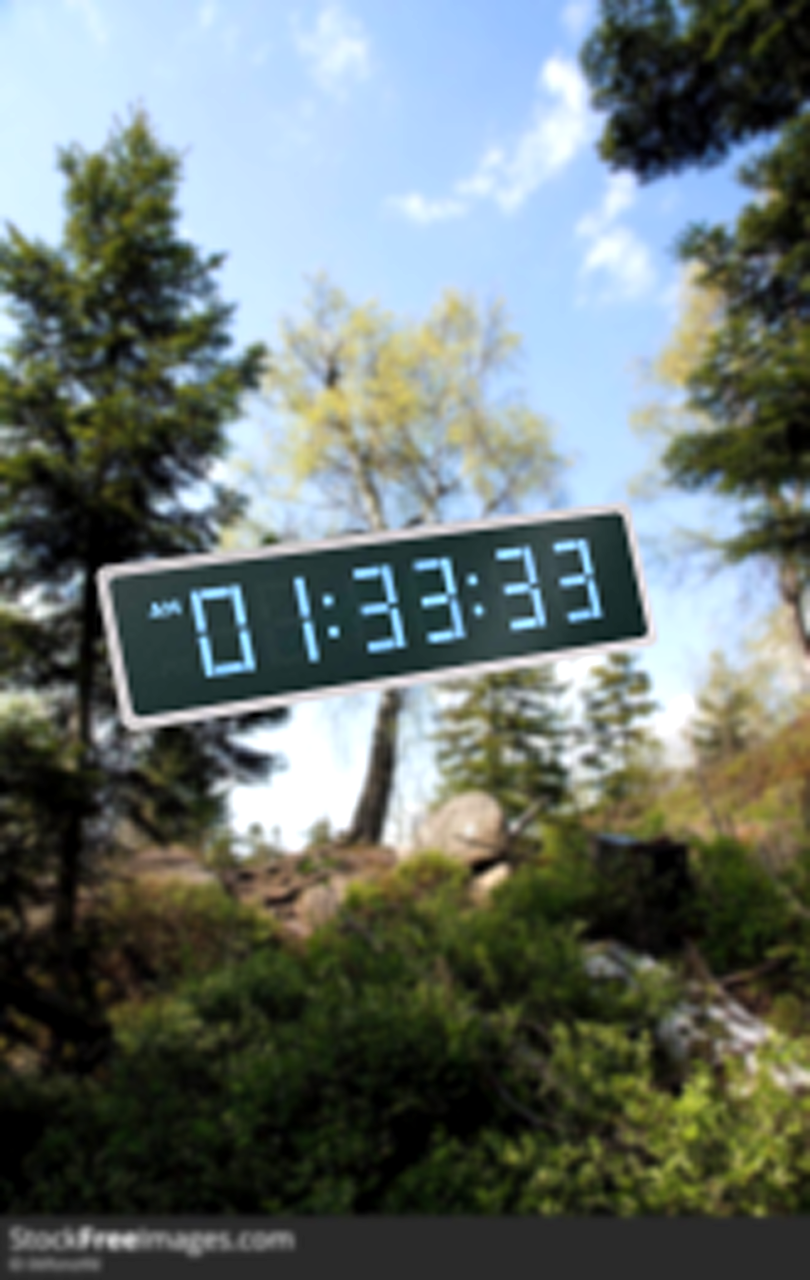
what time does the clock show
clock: 1:33:33
